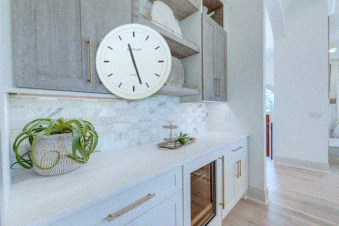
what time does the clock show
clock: 11:27
